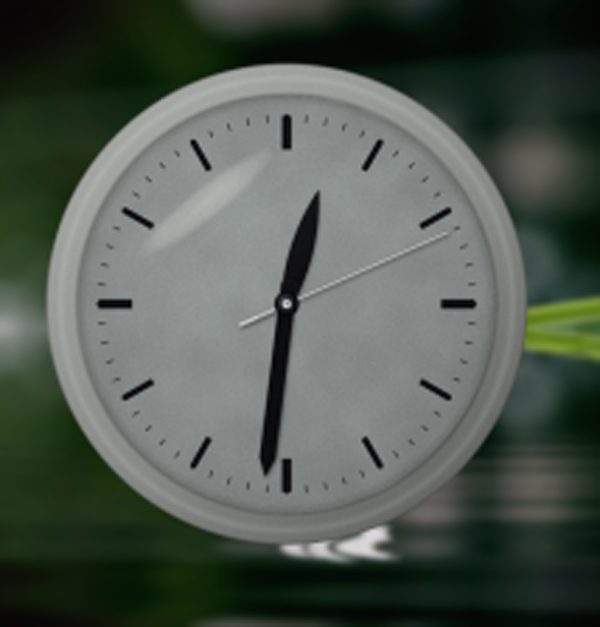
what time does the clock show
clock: 12:31:11
